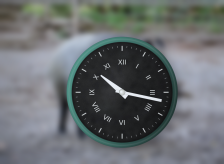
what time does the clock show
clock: 10:17
